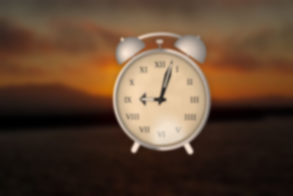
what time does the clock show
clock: 9:03
